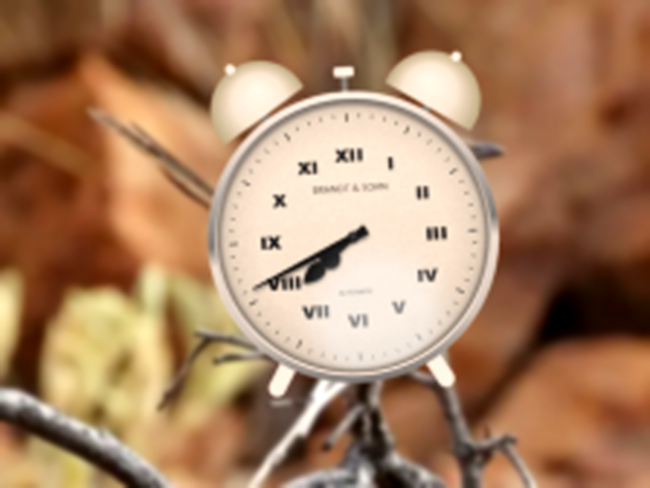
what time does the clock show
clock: 7:41
